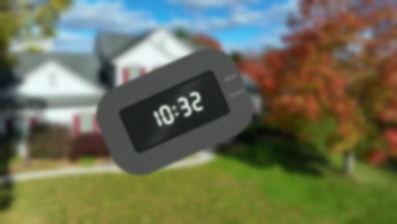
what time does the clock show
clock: 10:32
